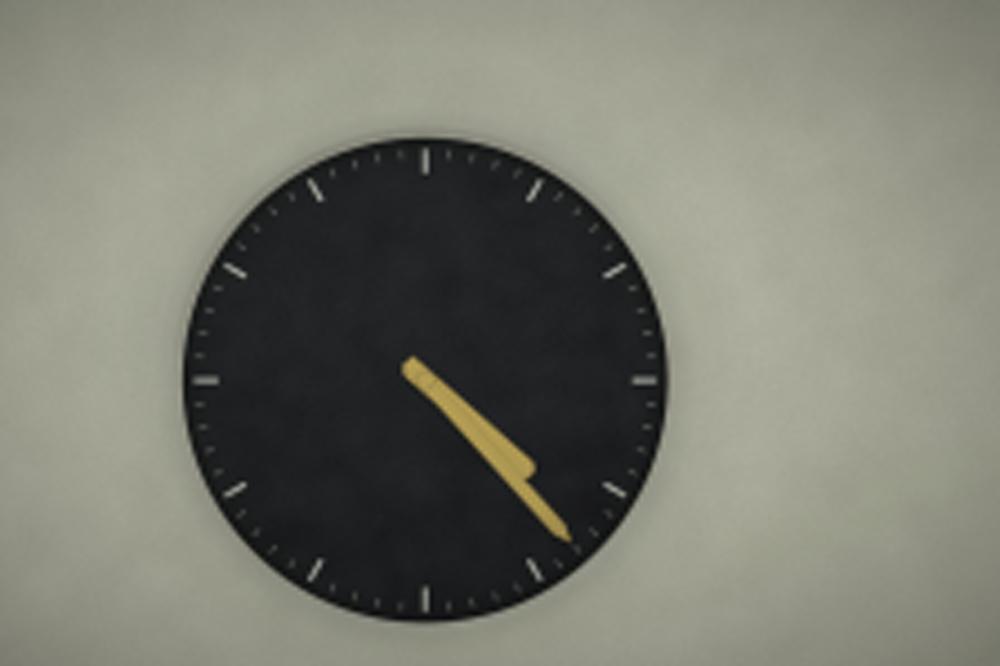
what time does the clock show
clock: 4:23
